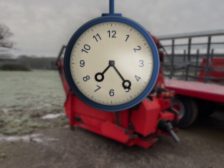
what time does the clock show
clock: 7:24
